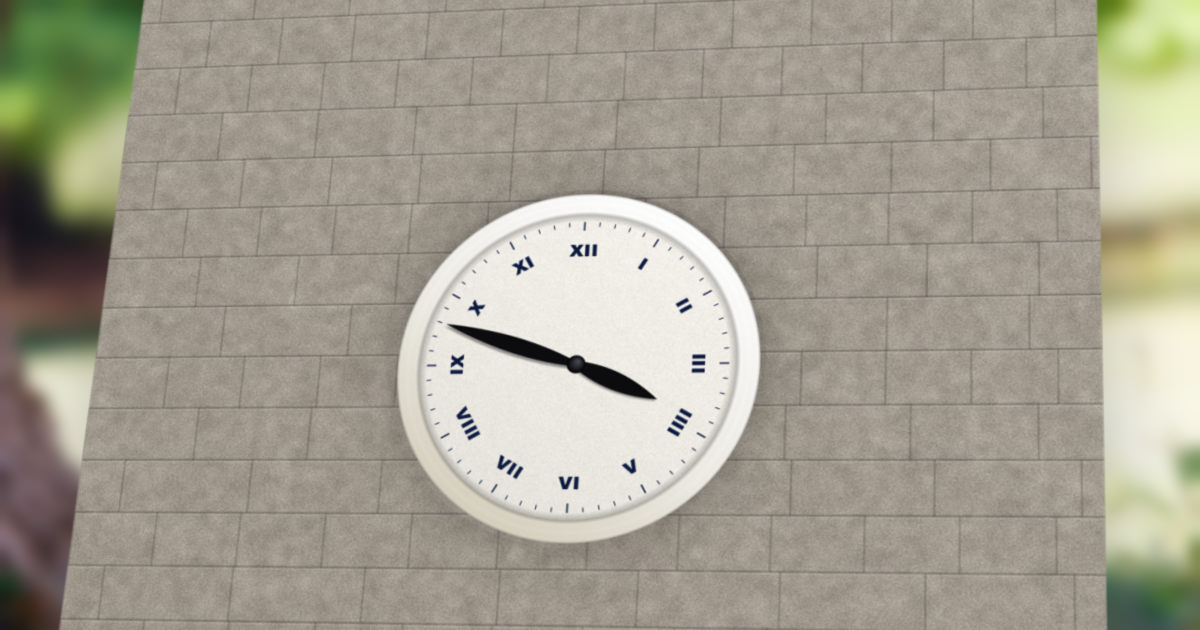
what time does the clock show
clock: 3:48
